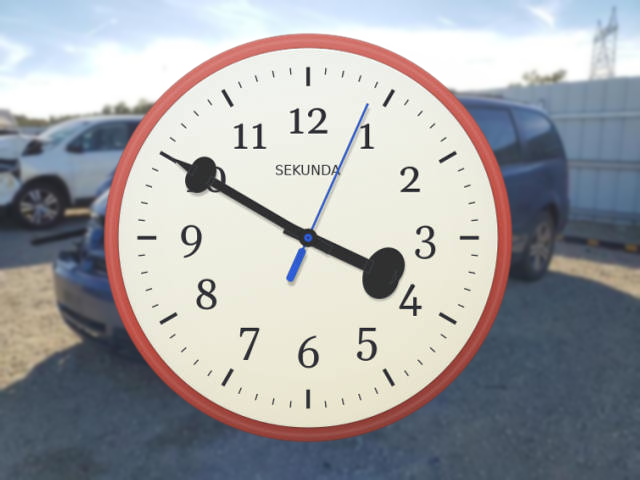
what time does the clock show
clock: 3:50:04
